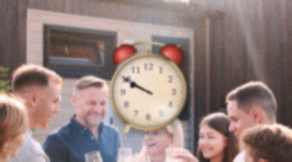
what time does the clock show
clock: 9:50
